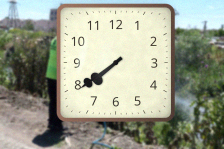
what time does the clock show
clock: 7:39
